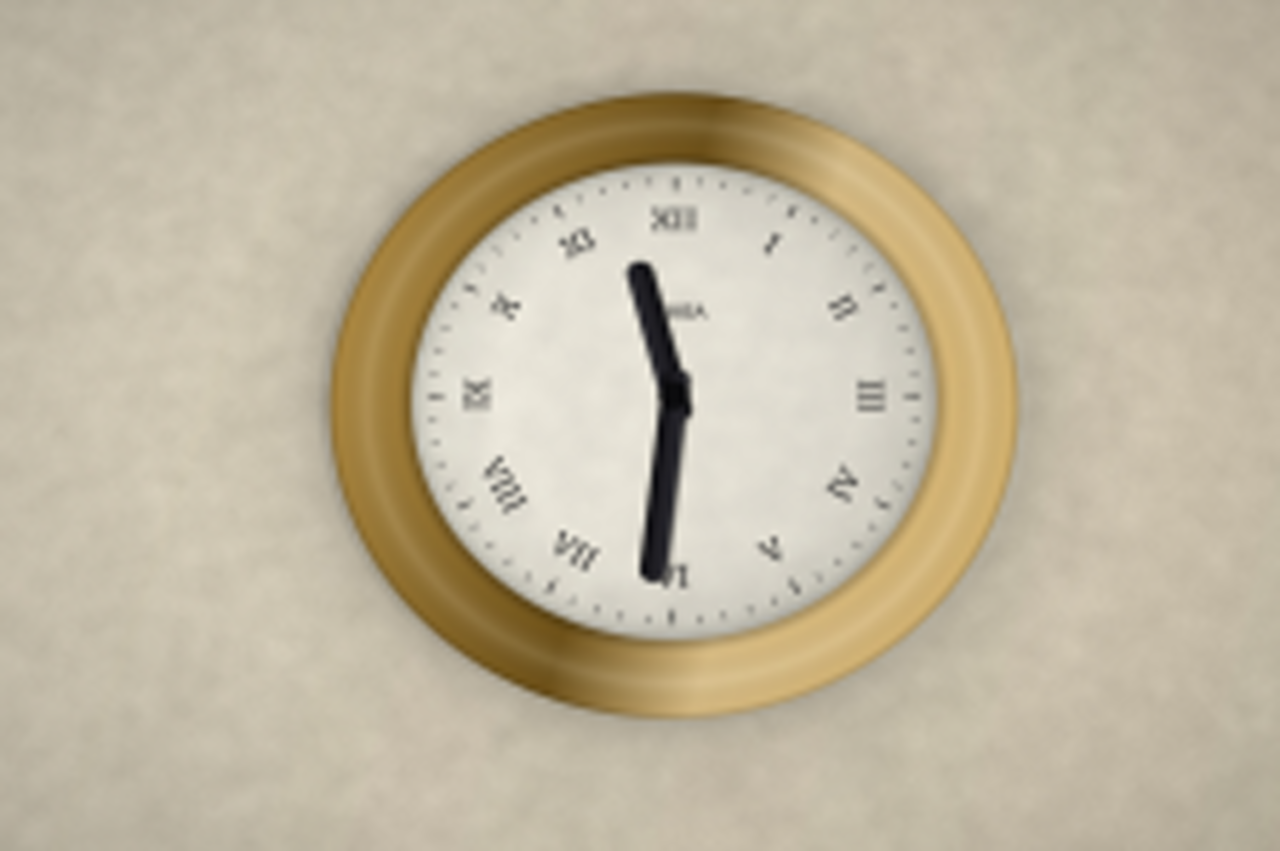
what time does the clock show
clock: 11:31
